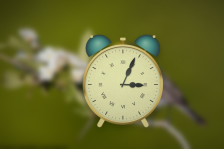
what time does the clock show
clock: 3:04
